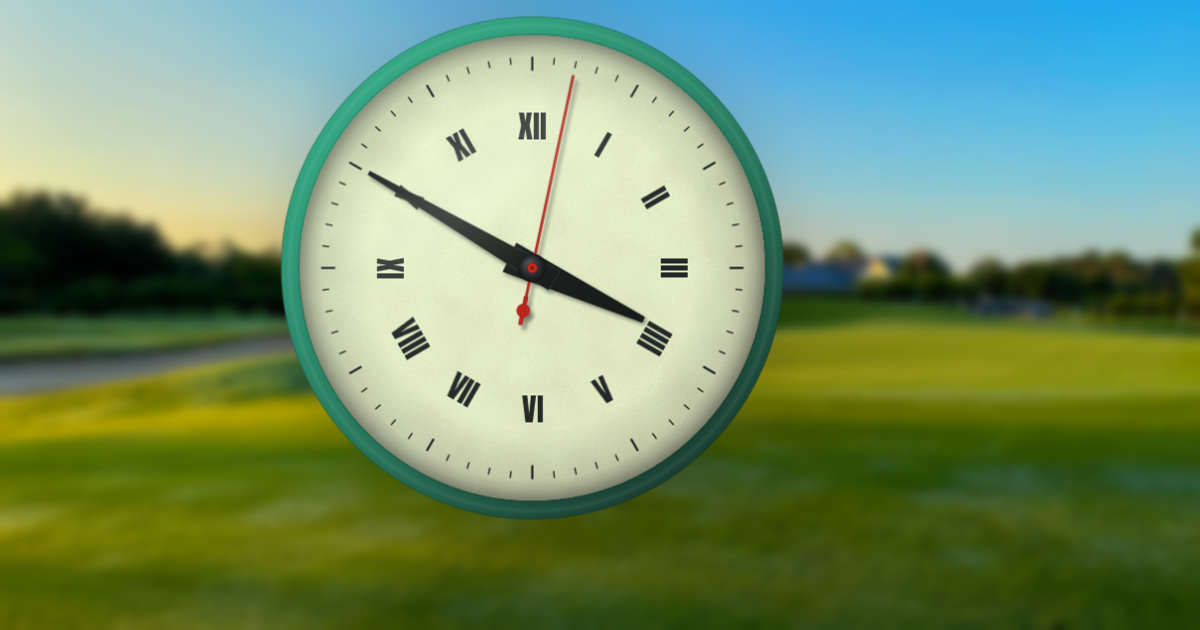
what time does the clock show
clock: 3:50:02
